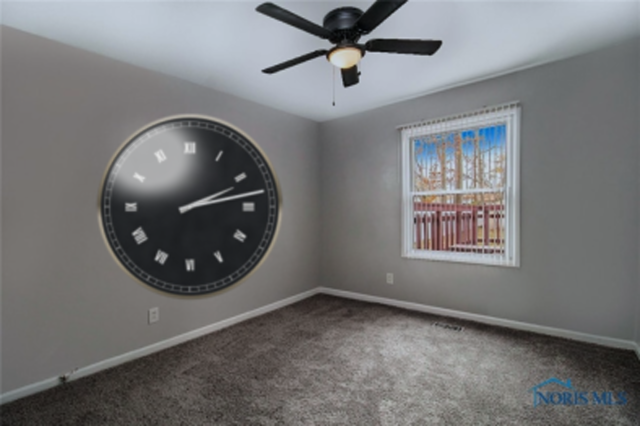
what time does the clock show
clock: 2:13
